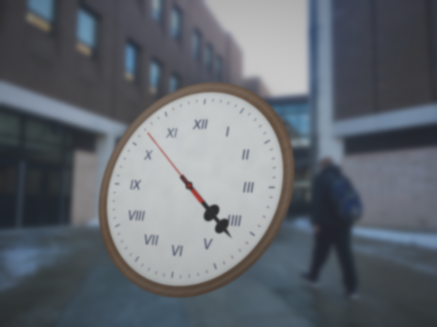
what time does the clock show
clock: 4:21:52
